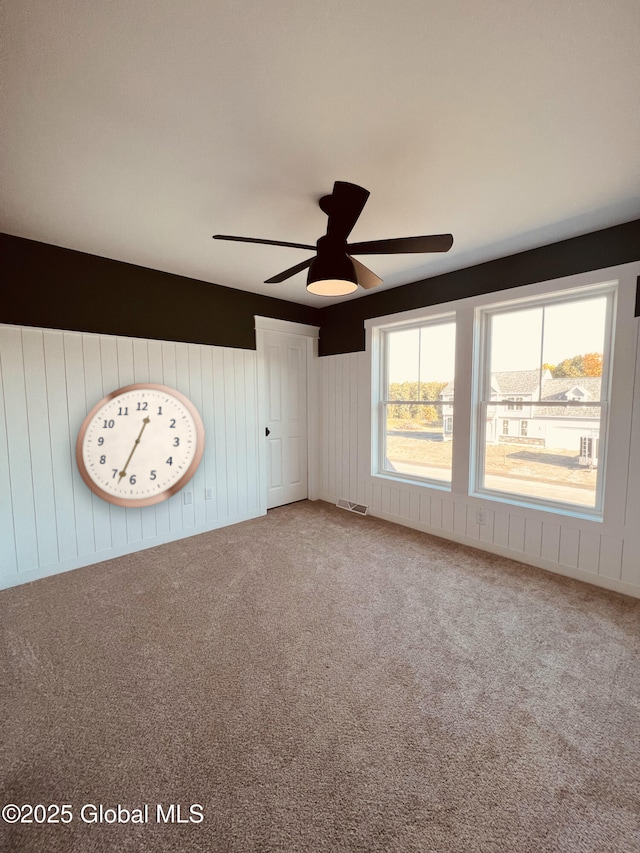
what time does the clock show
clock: 12:33
